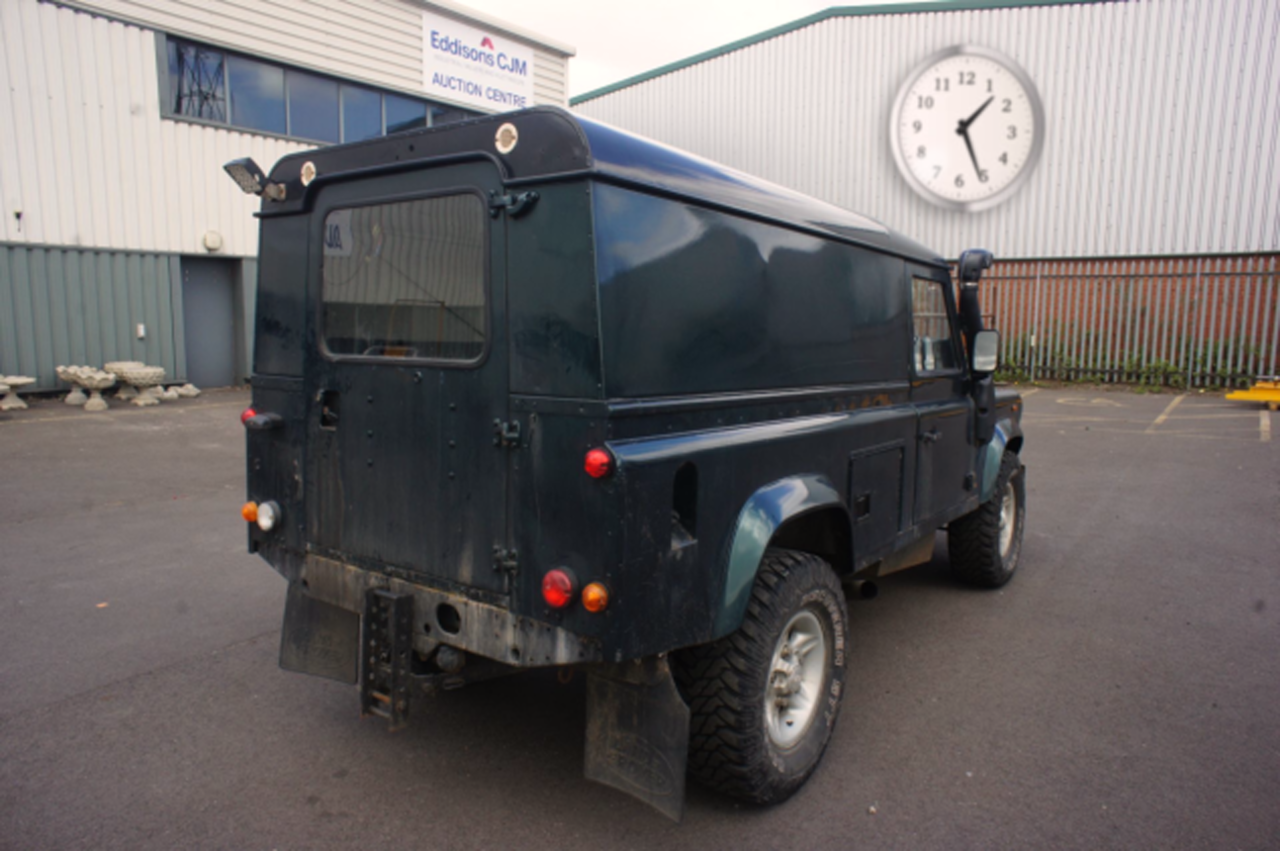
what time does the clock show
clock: 1:26
